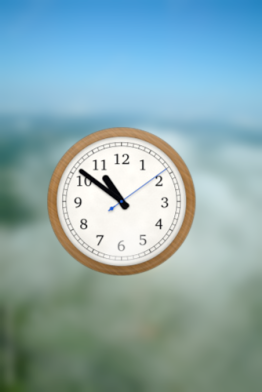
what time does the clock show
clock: 10:51:09
